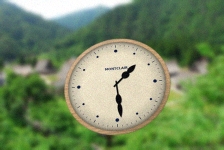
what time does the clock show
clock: 1:29
